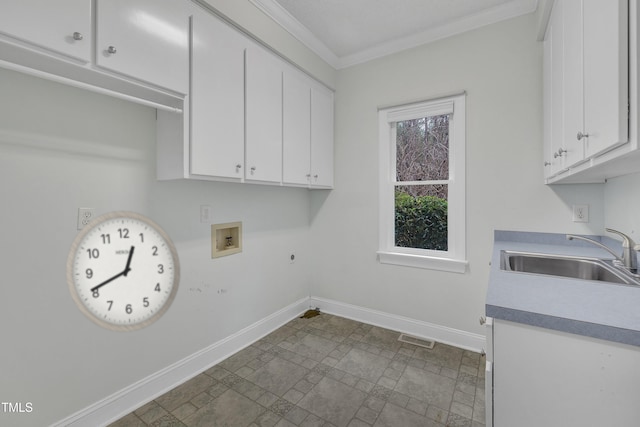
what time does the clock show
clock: 12:41
